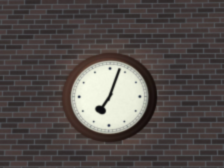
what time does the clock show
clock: 7:03
